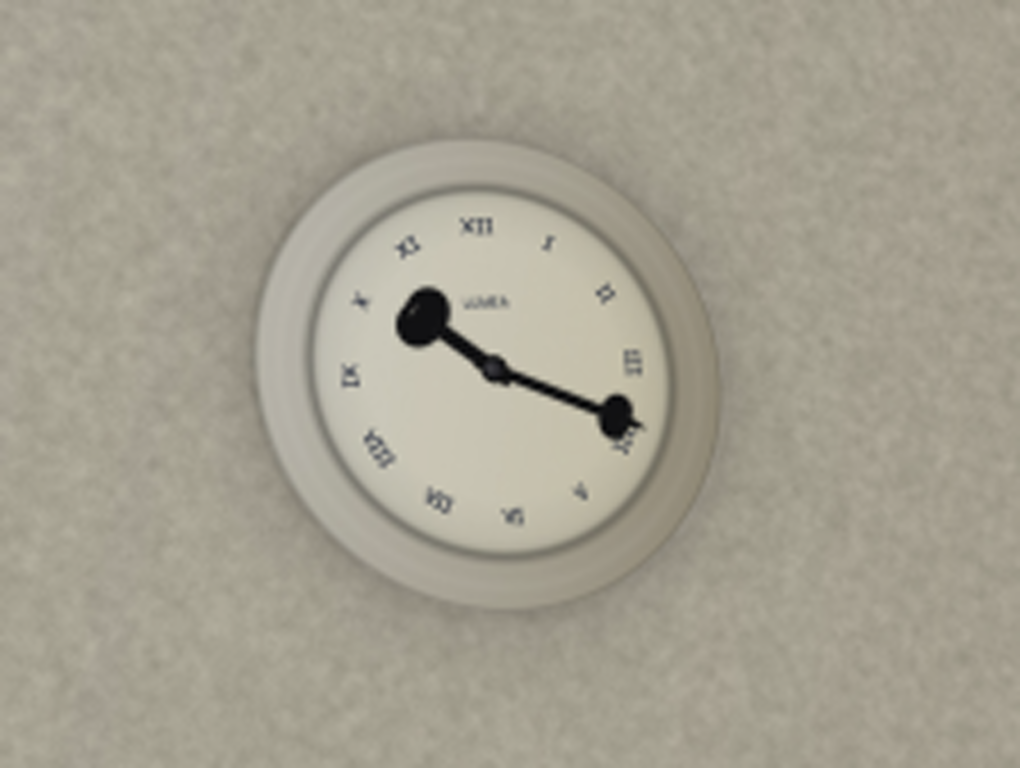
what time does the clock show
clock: 10:19
